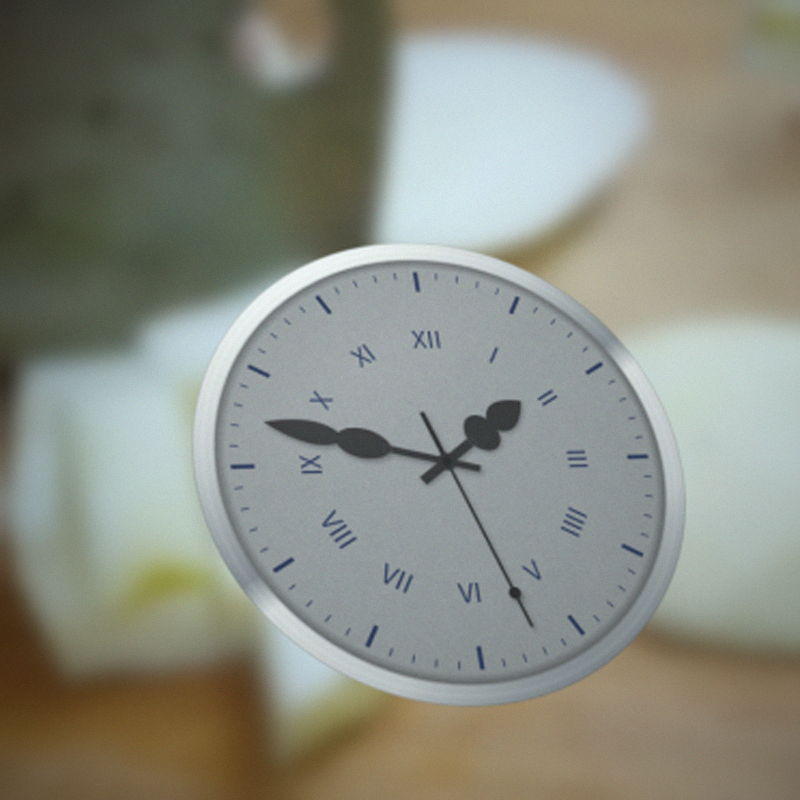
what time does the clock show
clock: 1:47:27
